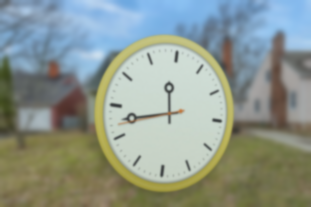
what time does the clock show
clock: 11:42:42
